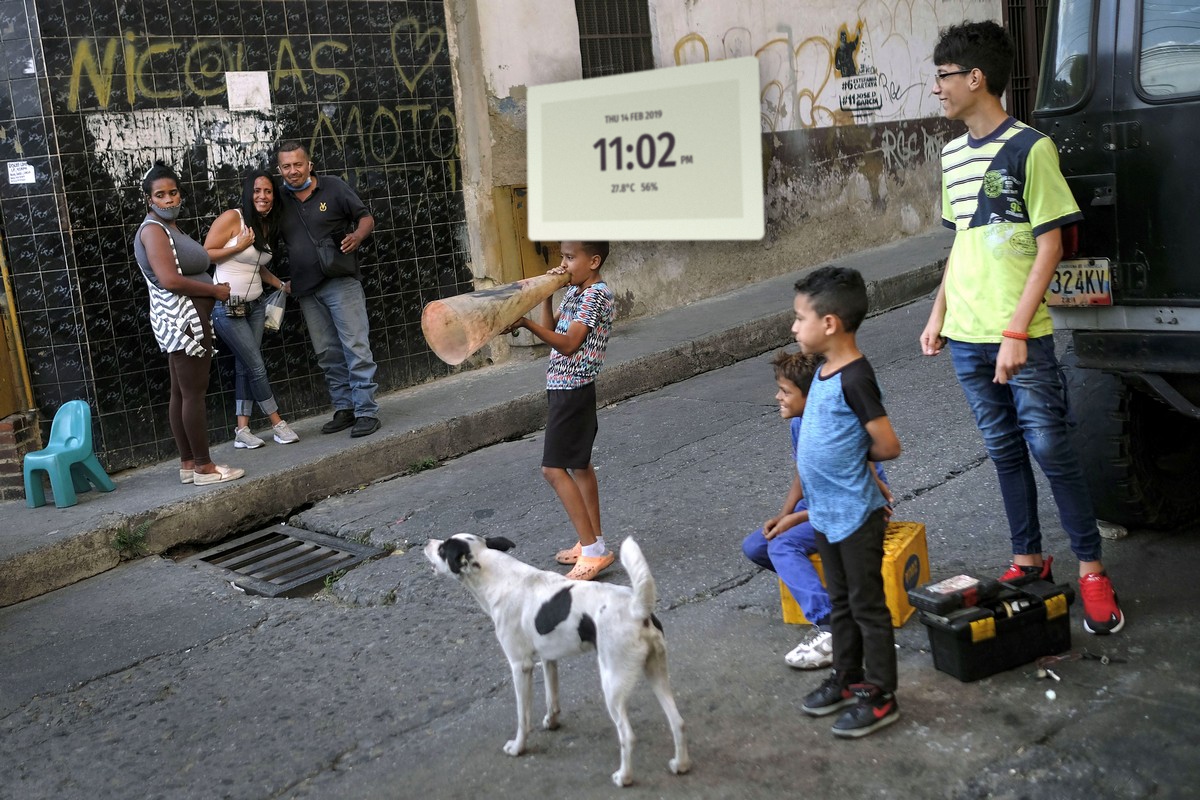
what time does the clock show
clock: 11:02
